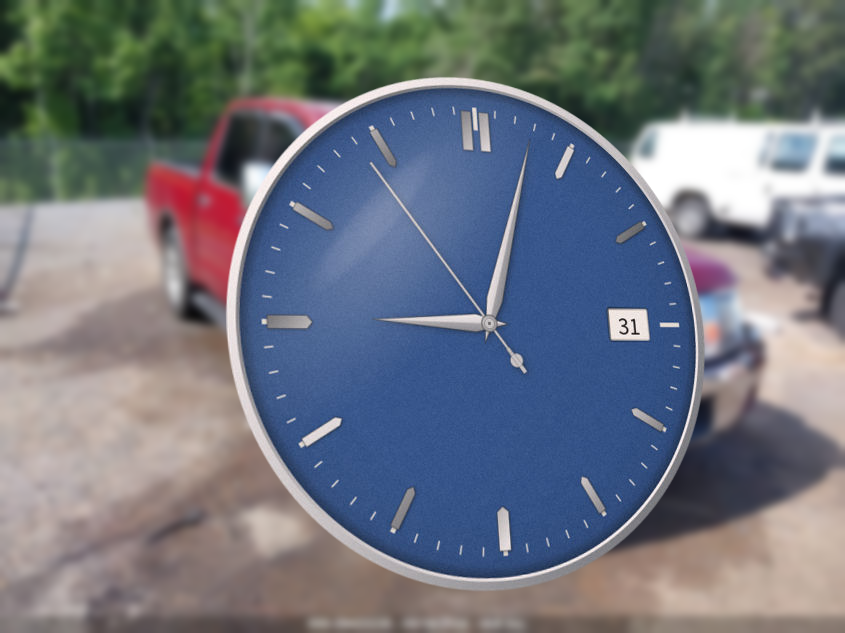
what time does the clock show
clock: 9:02:54
